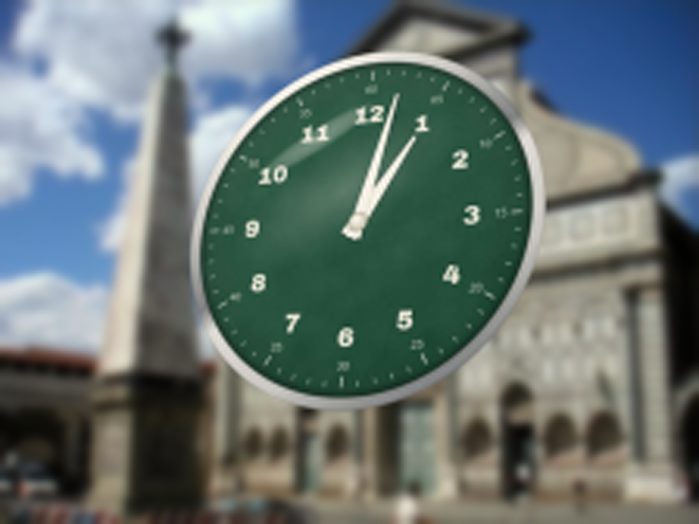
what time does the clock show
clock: 1:02
